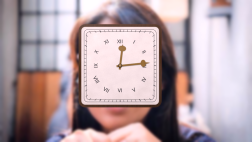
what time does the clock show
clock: 12:14
